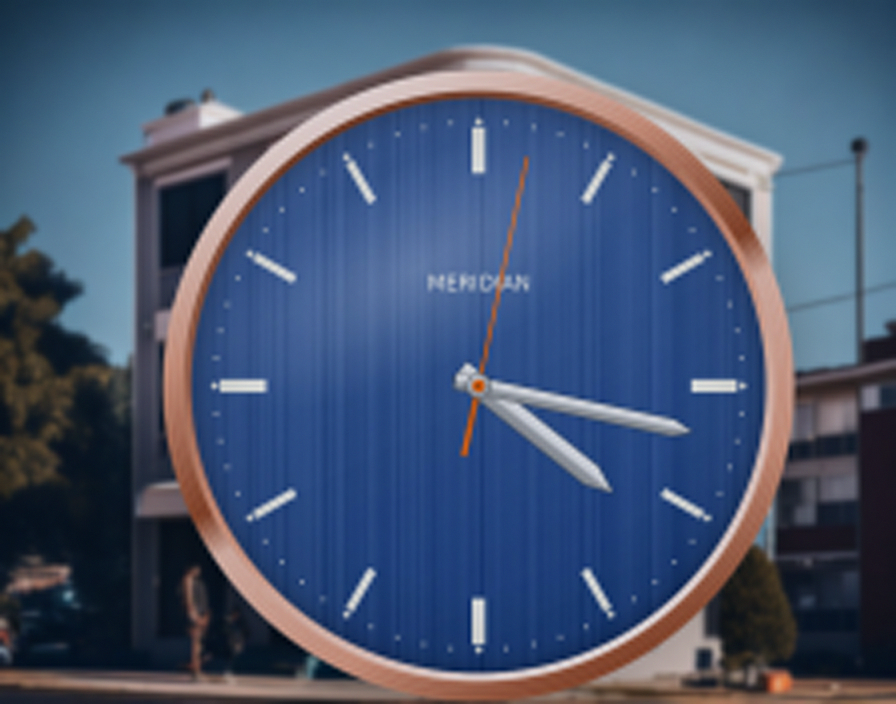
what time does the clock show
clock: 4:17:02
